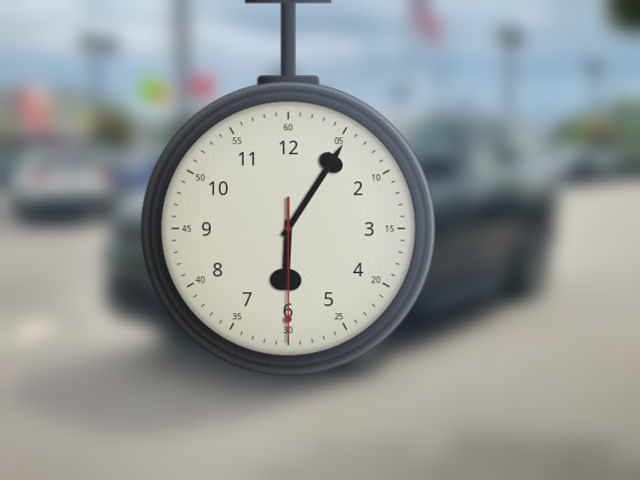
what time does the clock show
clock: 6:05:30
